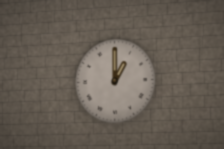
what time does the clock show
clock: 1:00
